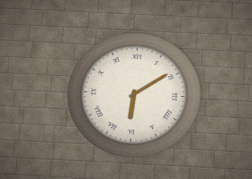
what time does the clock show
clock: 6:09
